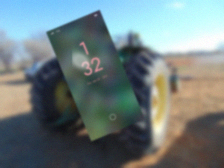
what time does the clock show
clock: 1:32
